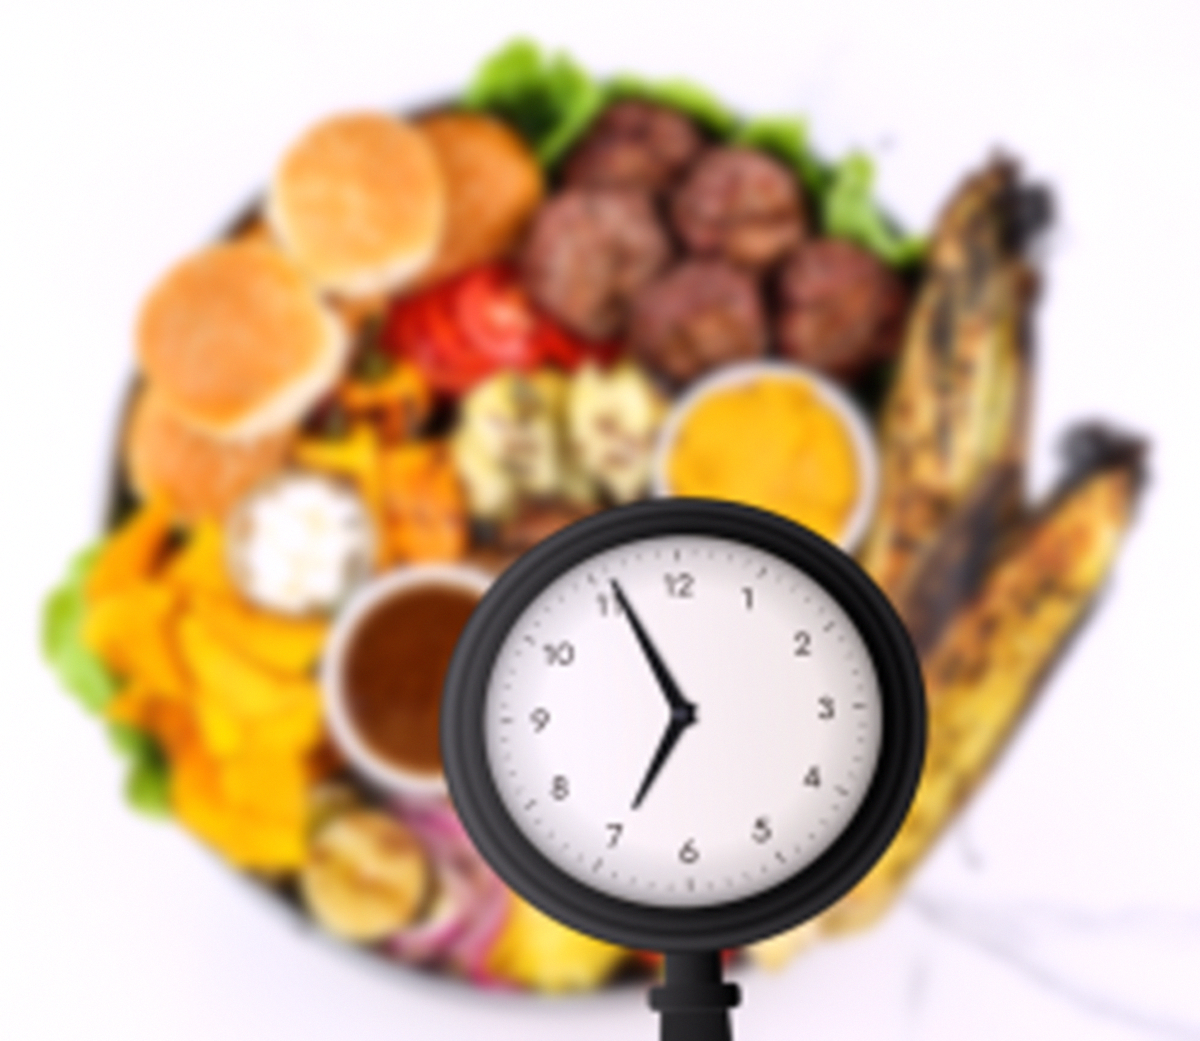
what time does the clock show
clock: 6:56
